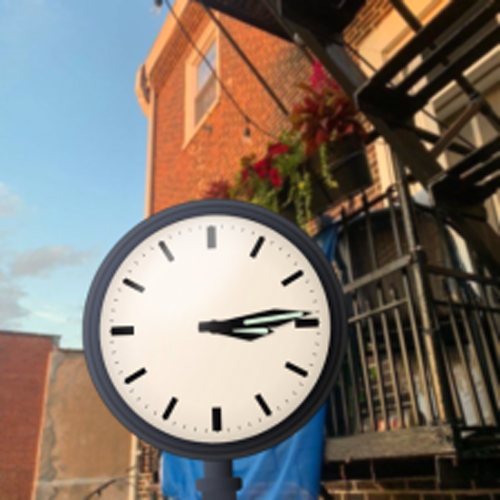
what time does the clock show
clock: 3:14
